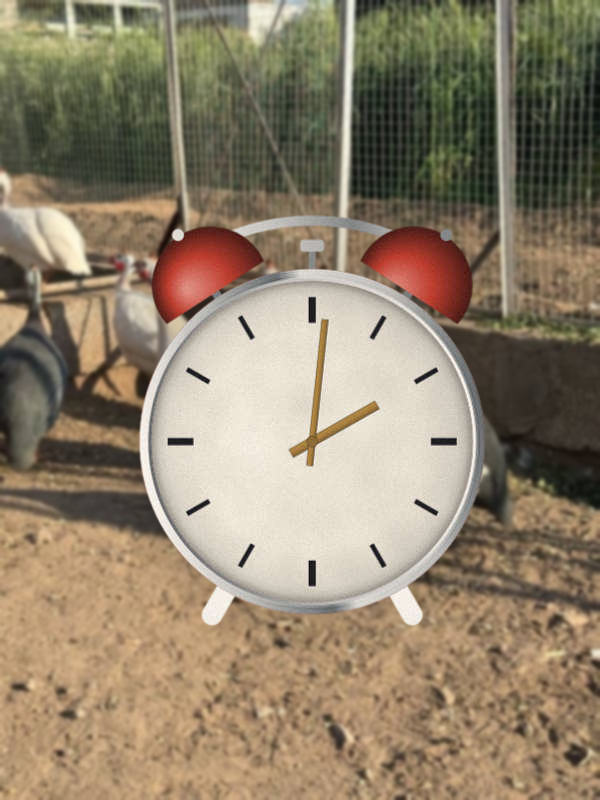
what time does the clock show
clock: 2:01
